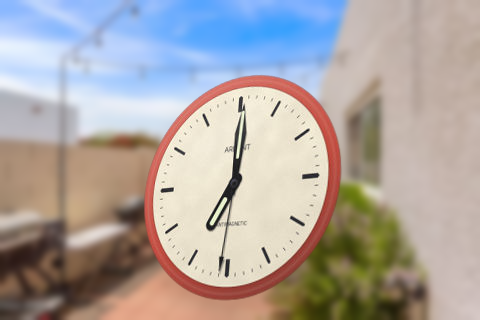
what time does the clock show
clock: 7:00:31
